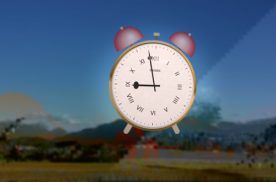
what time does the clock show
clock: 8:58
